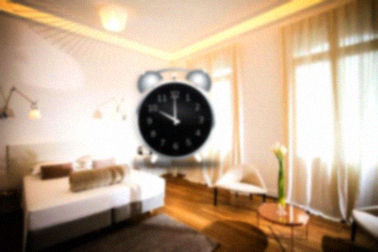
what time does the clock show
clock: 10:00
